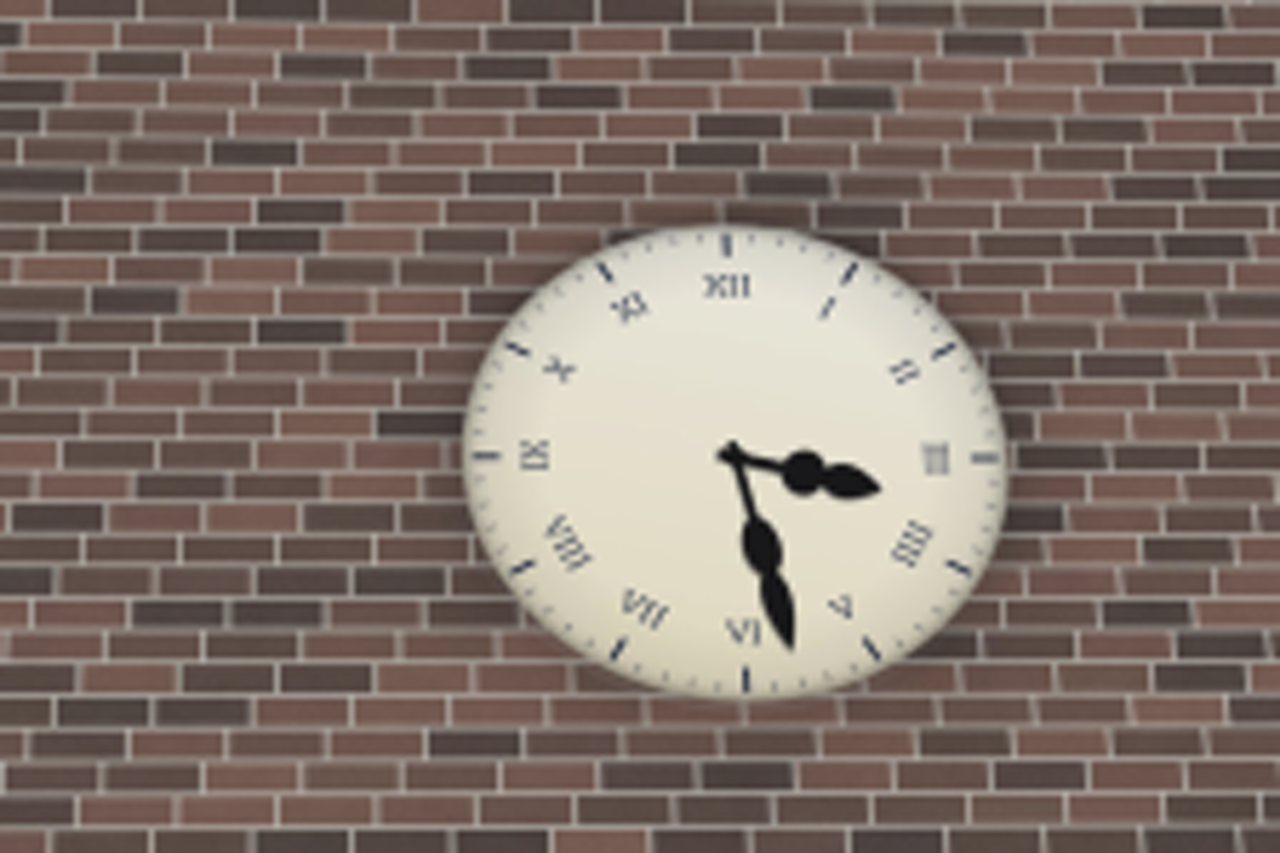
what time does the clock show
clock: 3:28
